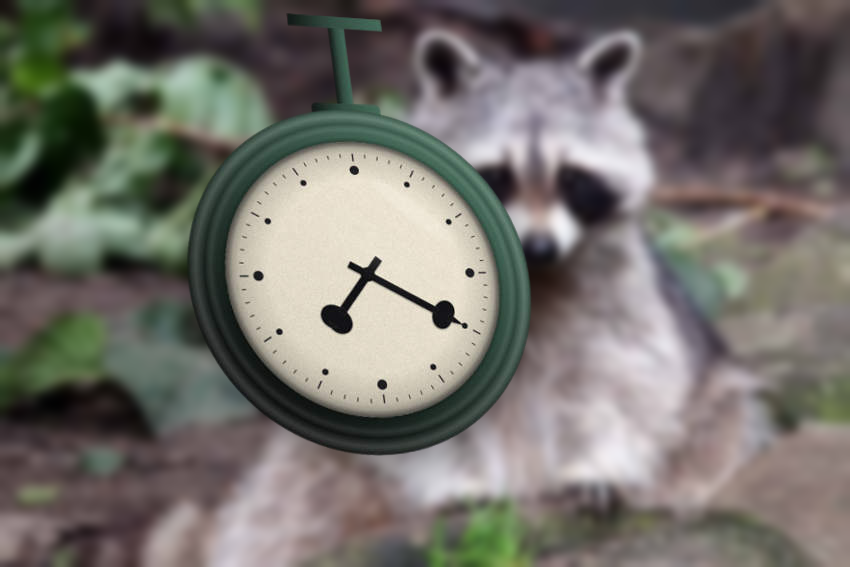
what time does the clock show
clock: 7:20
